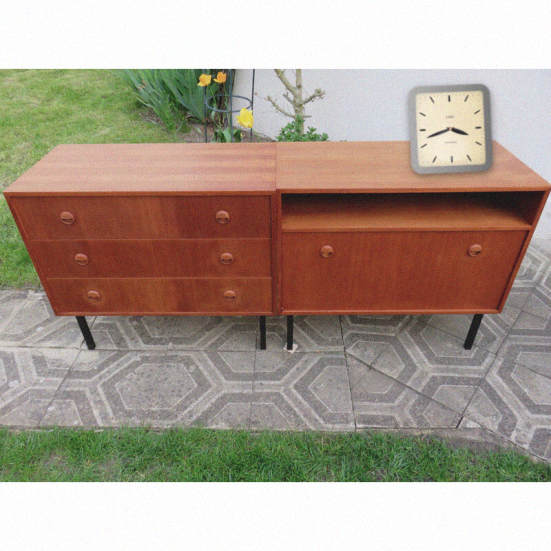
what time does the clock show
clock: 3:42
